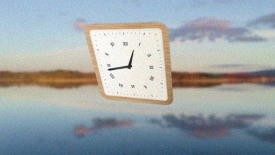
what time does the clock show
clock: 12:43
